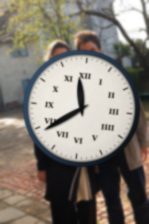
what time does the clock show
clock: 11:39
